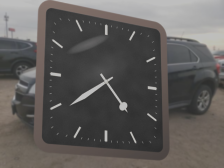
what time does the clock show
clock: 4:39
